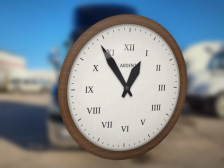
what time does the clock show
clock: 12:54
